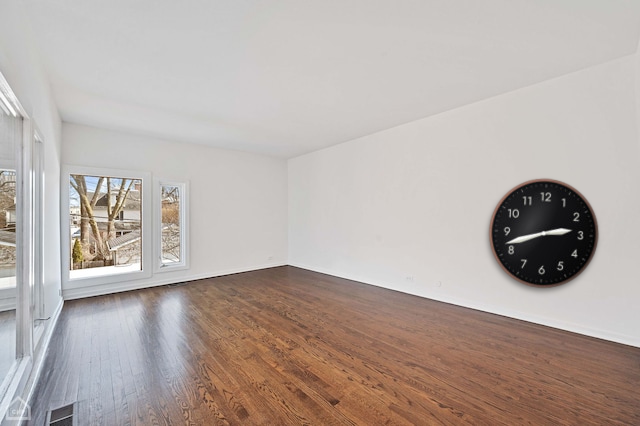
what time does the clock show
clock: 2:42
